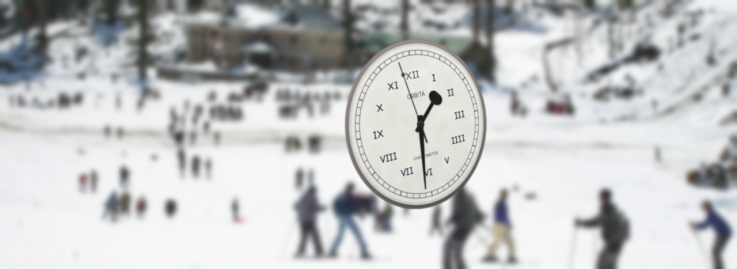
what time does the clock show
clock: 1:30:58
